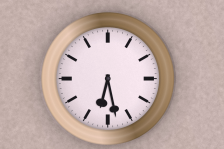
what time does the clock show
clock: 6:28
